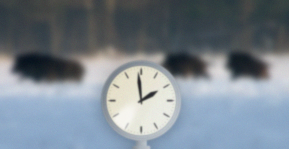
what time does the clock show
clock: 1:59
